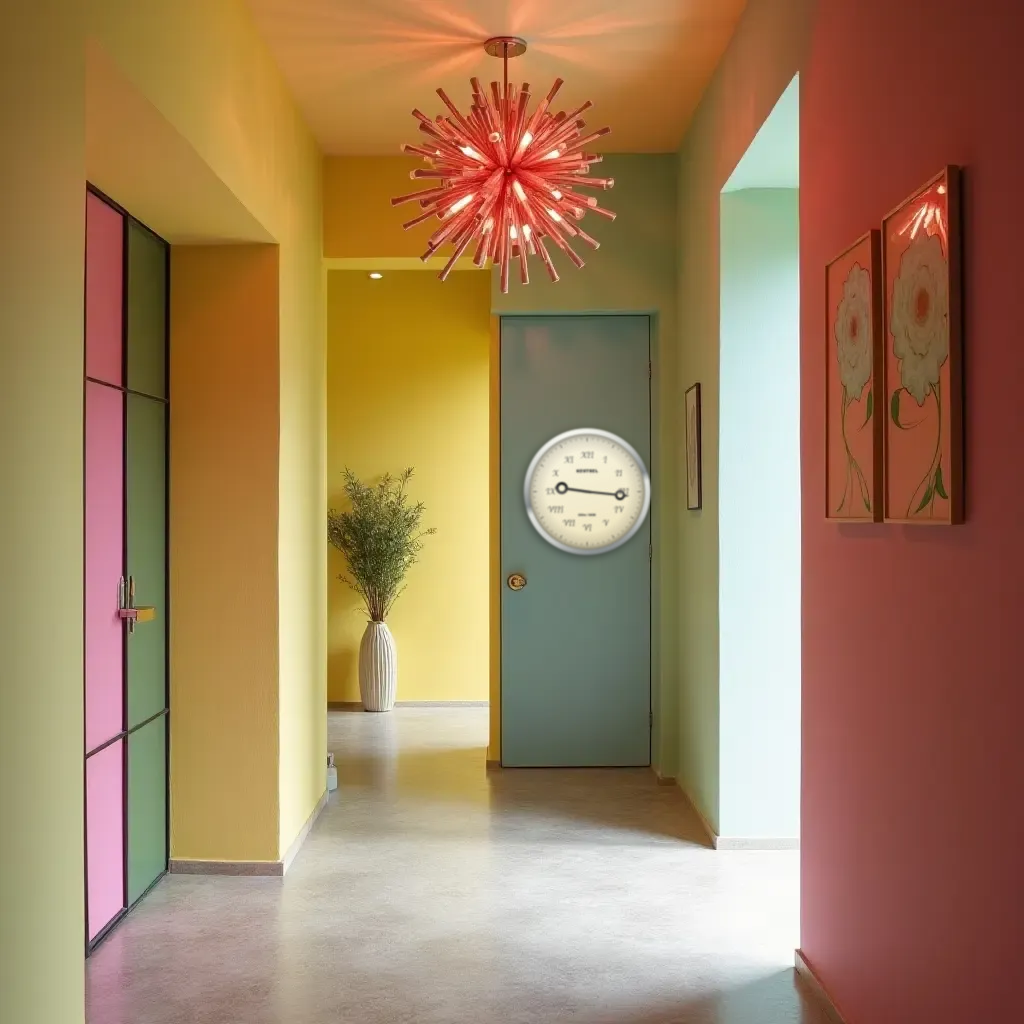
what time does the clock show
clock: 9:16
